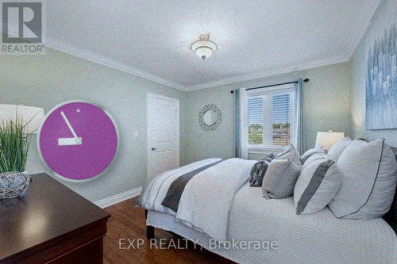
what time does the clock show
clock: 8:55
